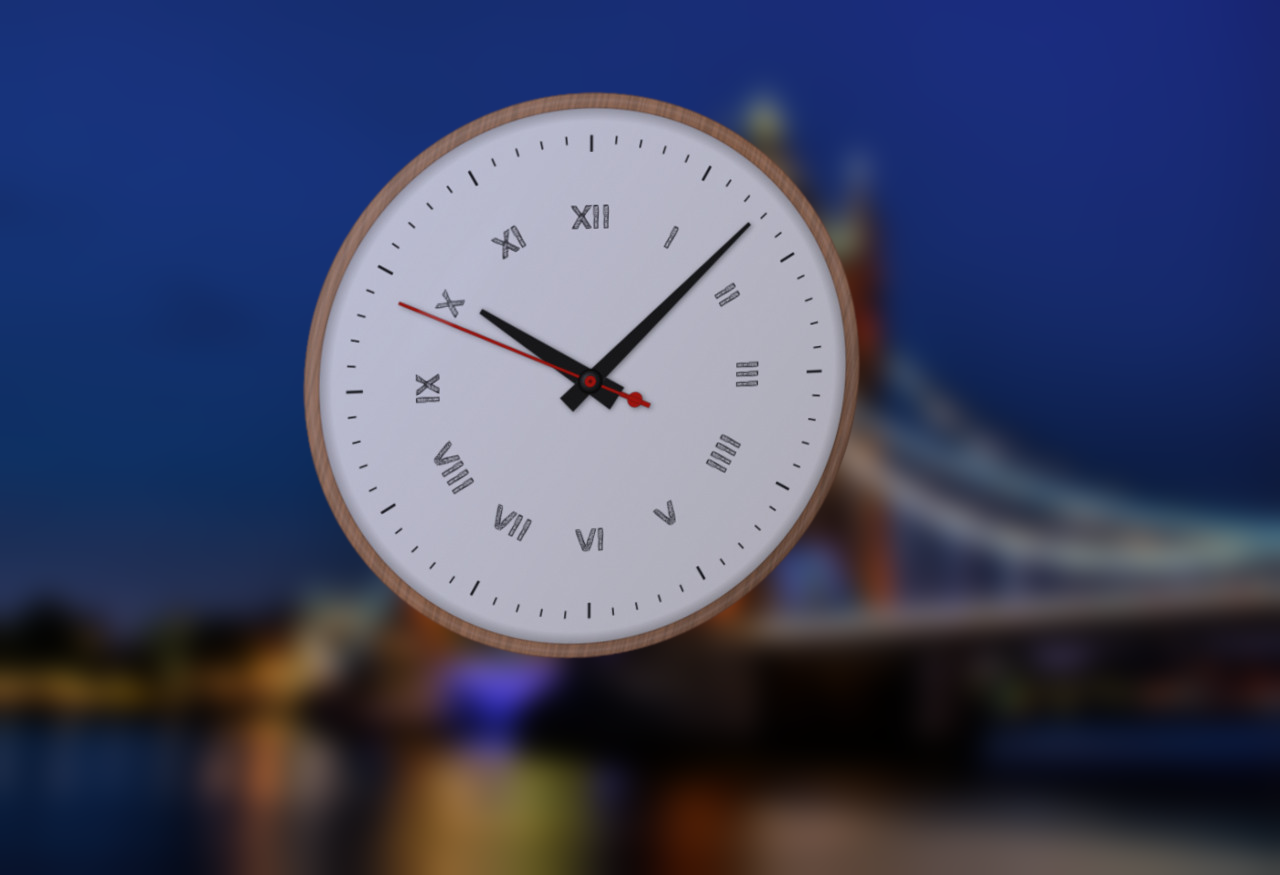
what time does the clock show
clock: 10:07:49
